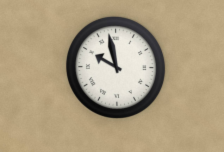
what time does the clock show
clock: 9:58
